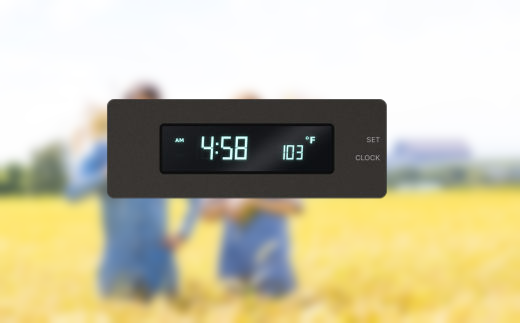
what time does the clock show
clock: 4:58
